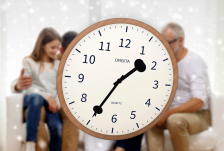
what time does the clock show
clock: 1:35
